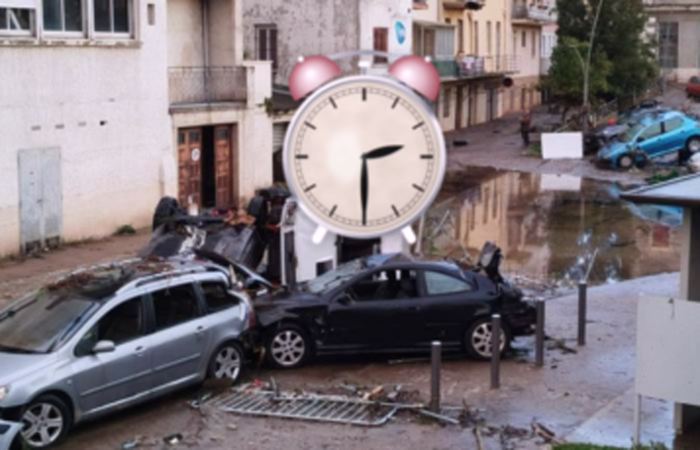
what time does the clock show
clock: 2:30
